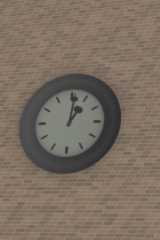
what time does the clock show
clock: 1:01
